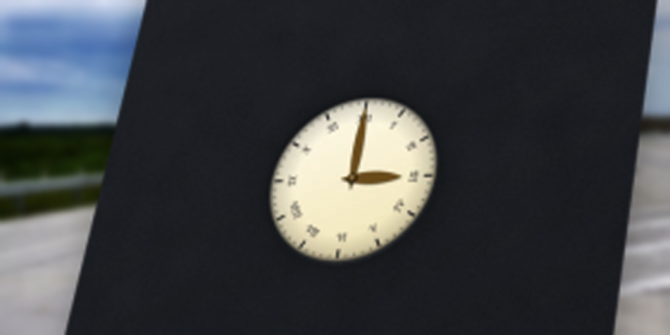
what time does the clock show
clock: 3:00
